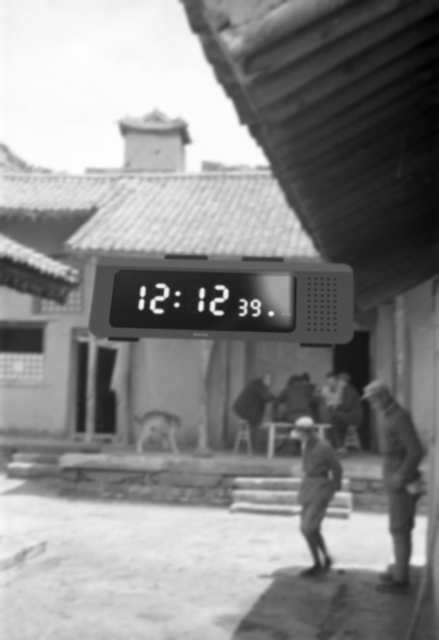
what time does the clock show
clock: 12:12:39
